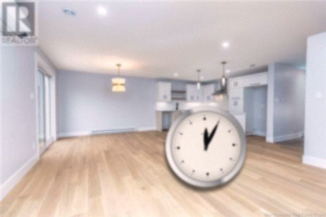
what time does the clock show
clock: 12:05
